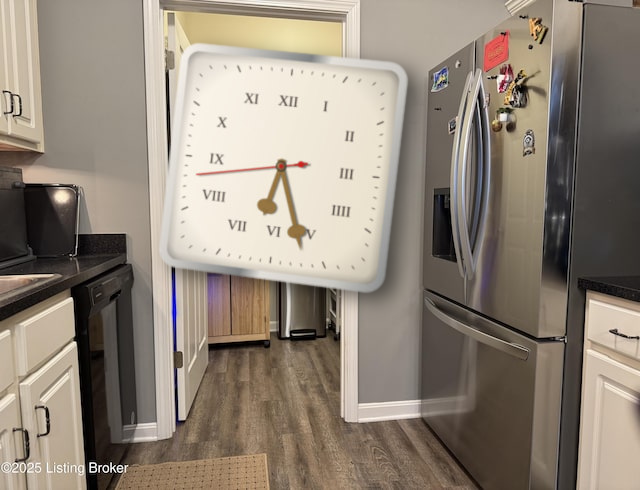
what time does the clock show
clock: 6:26:43
